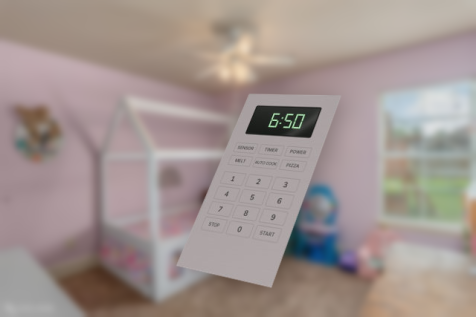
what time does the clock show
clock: 6:50
